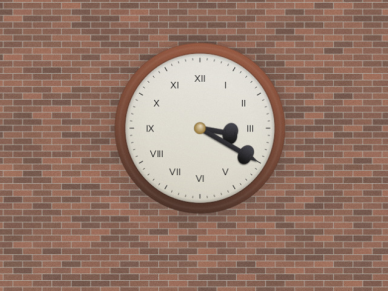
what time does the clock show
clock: 3:20
